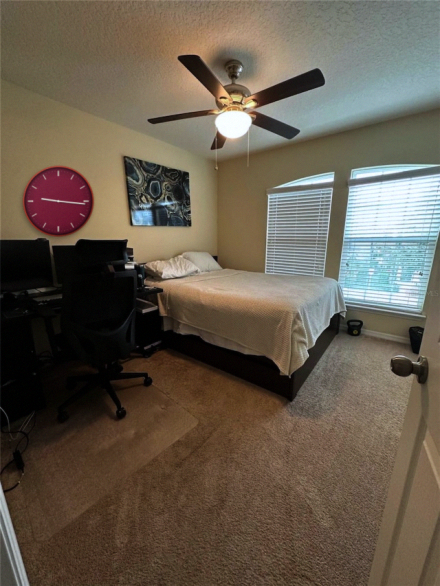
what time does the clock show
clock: 9:16
